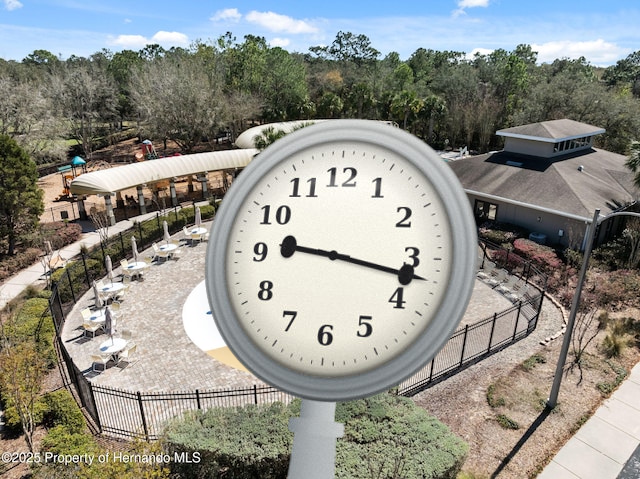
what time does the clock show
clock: 9:17
